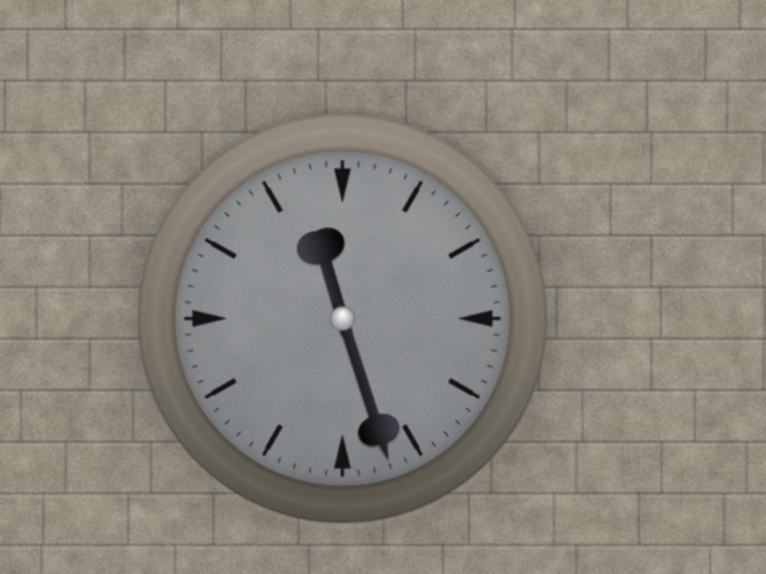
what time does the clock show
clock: 11:27
